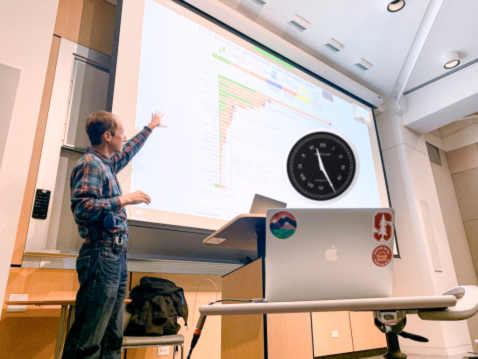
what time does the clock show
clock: 11:25
